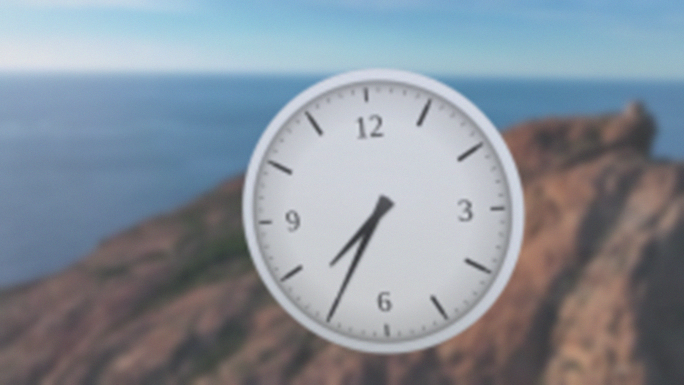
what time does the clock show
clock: 7:35
